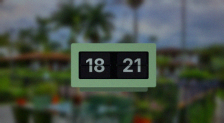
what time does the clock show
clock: 18:21
